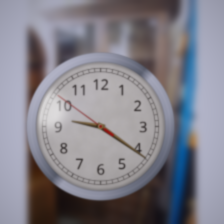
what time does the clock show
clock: 9:20:51
